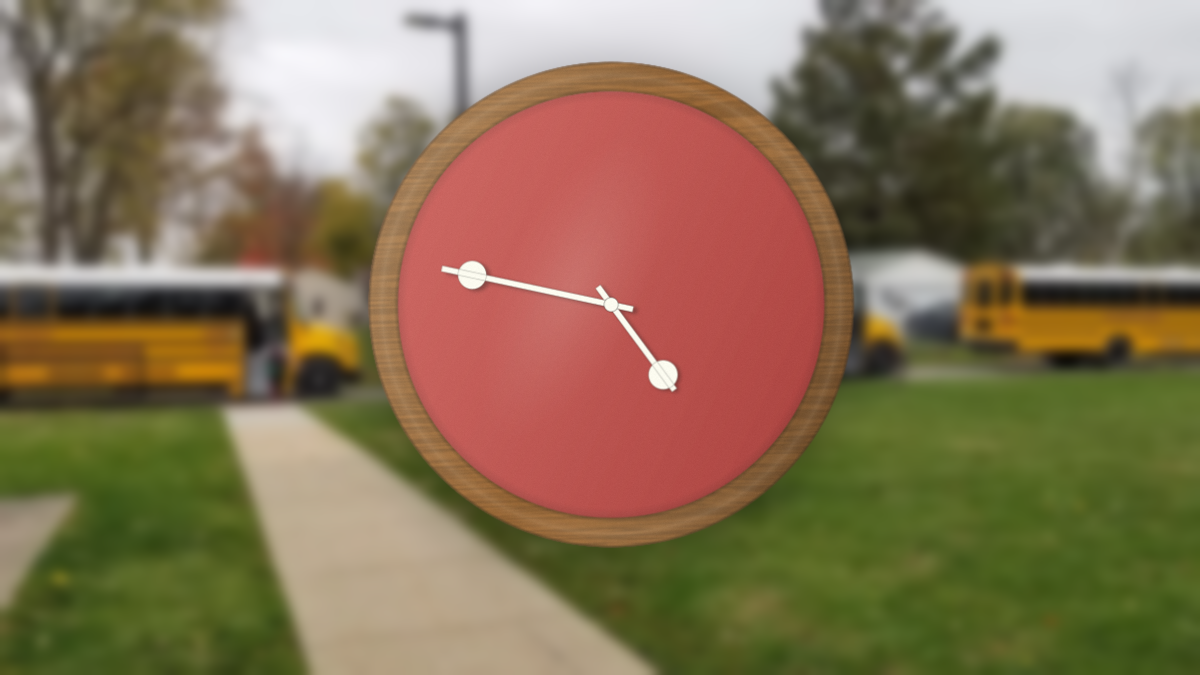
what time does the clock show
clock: 4:47
